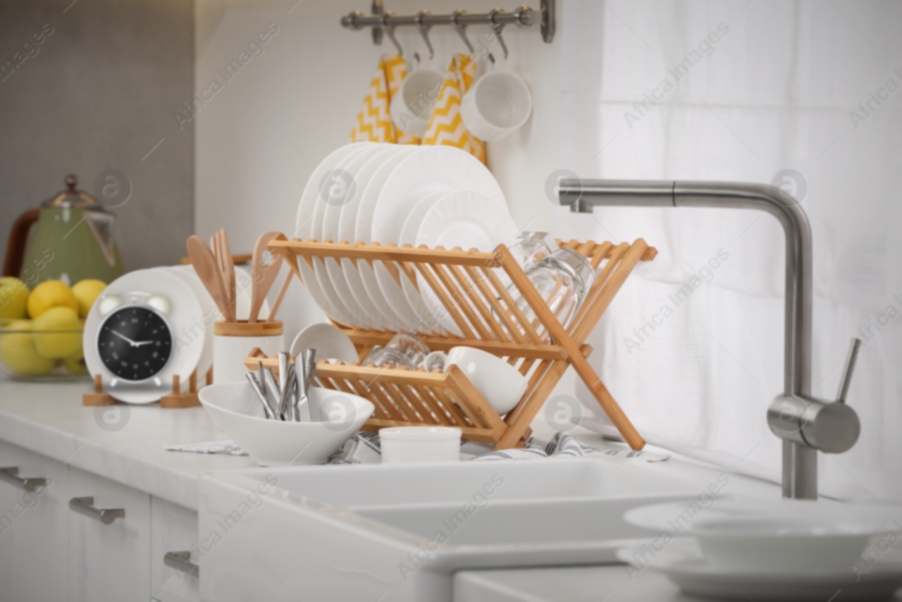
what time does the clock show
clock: 2:50
